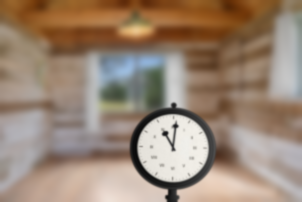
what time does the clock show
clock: 11:01
